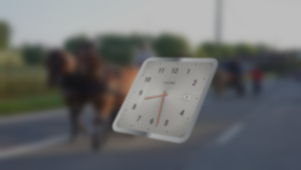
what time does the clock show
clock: 8:28
